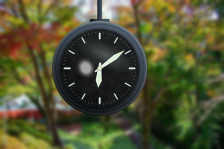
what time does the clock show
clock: 6:09
